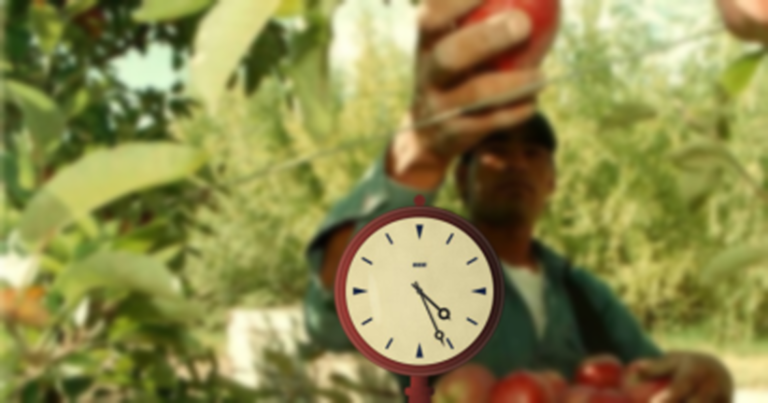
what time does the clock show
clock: 4:26
